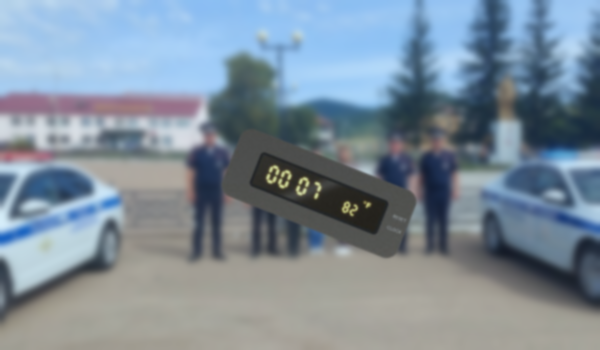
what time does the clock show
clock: 0:07
